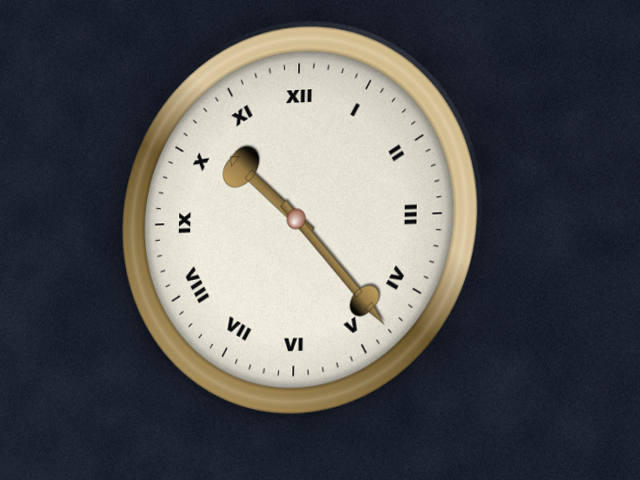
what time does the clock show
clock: 10:23
